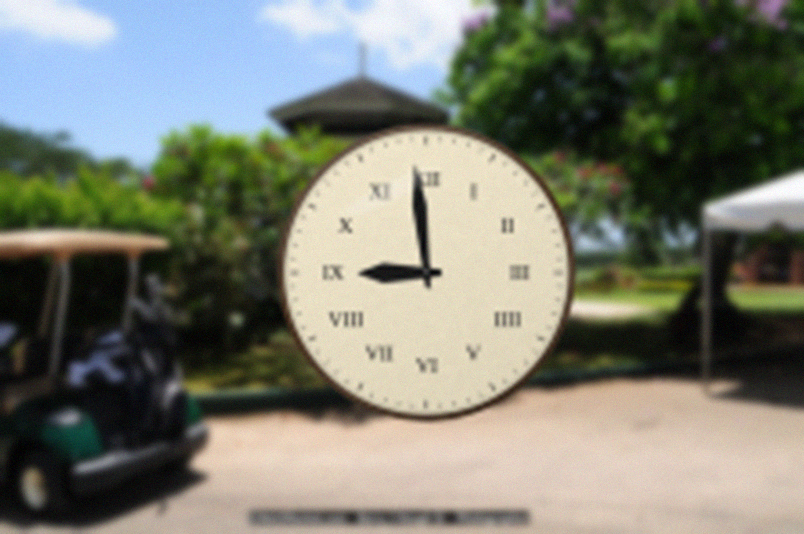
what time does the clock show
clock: 8:59
